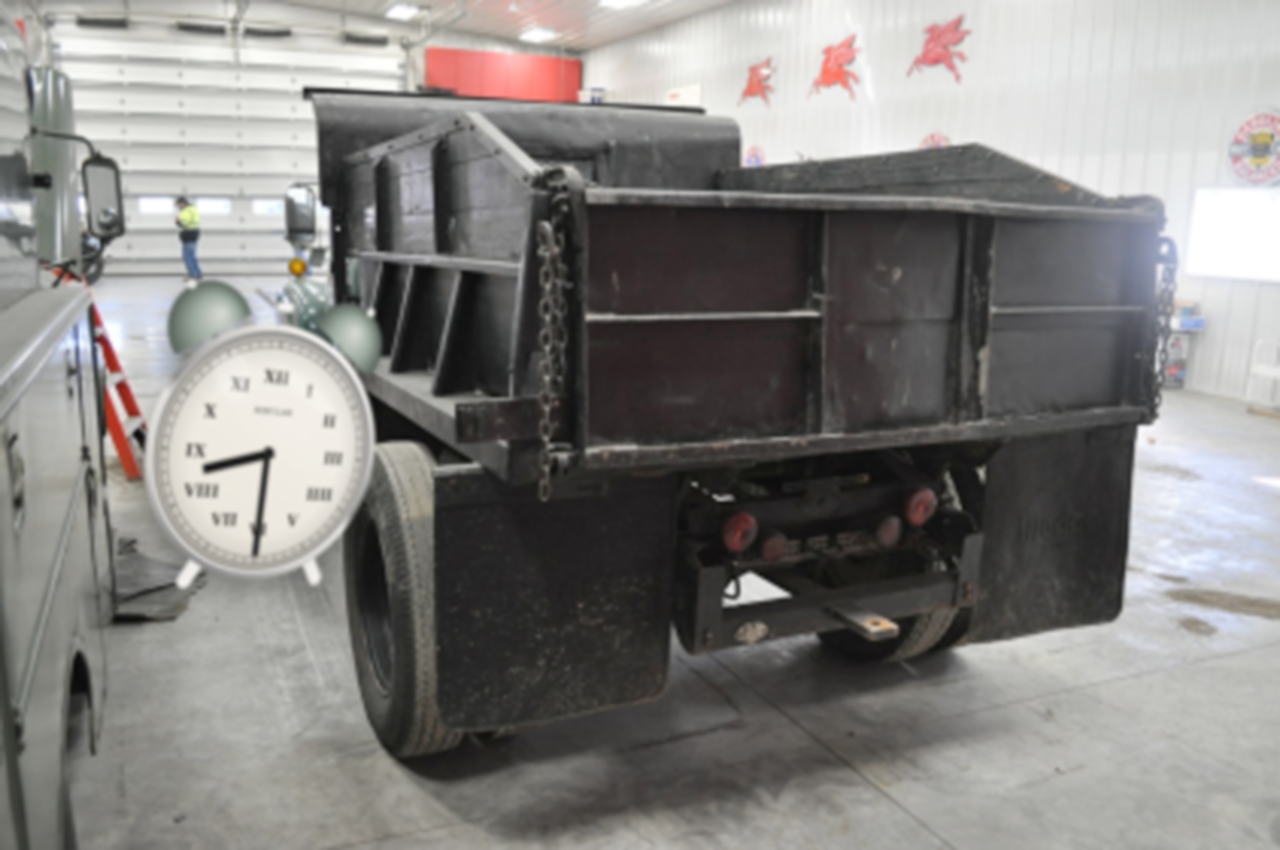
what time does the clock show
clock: 8:30
